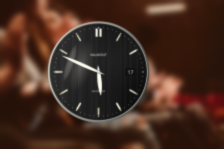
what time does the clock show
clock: 5:49
